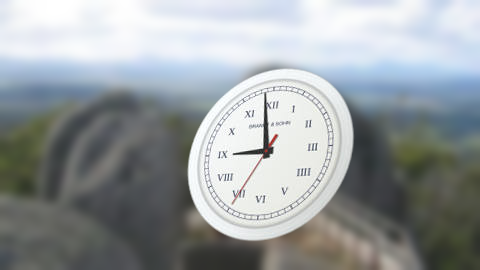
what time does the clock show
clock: 8:58:35
